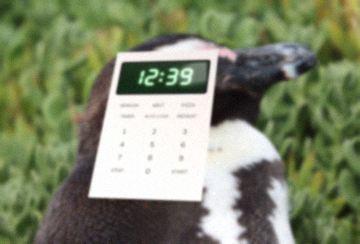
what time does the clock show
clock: 12:39
